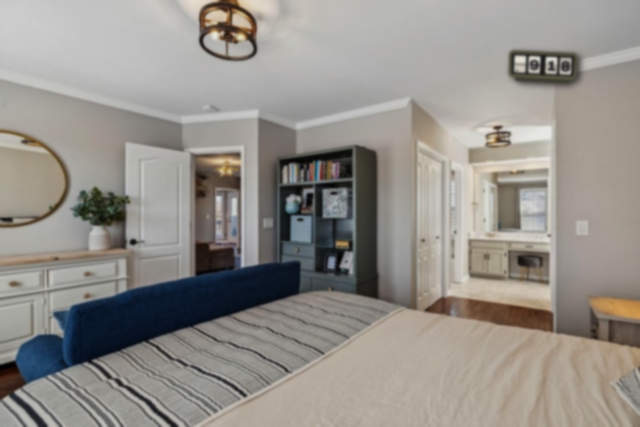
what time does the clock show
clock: 9:18
